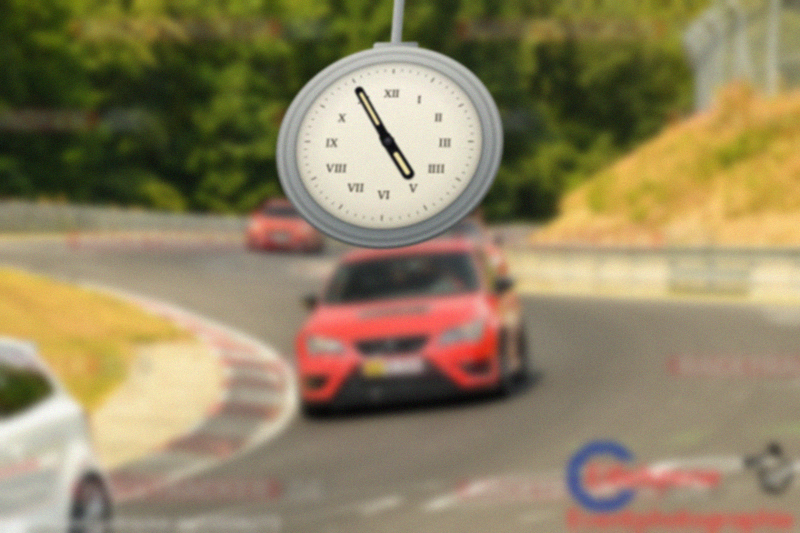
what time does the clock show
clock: 4:55
